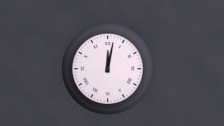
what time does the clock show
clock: 12:02
